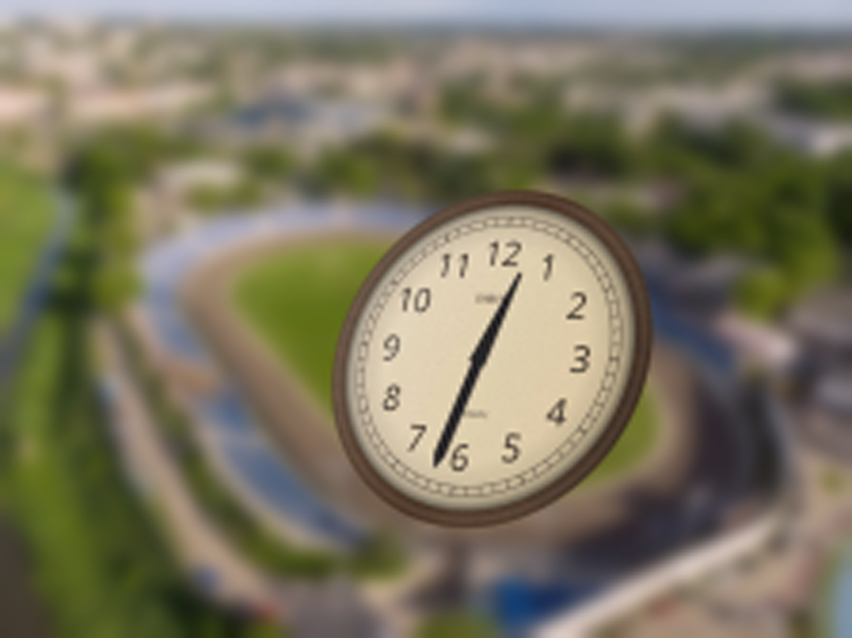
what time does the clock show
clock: 12:32
